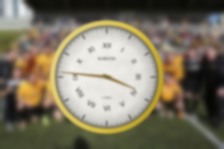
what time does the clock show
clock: 3:46
